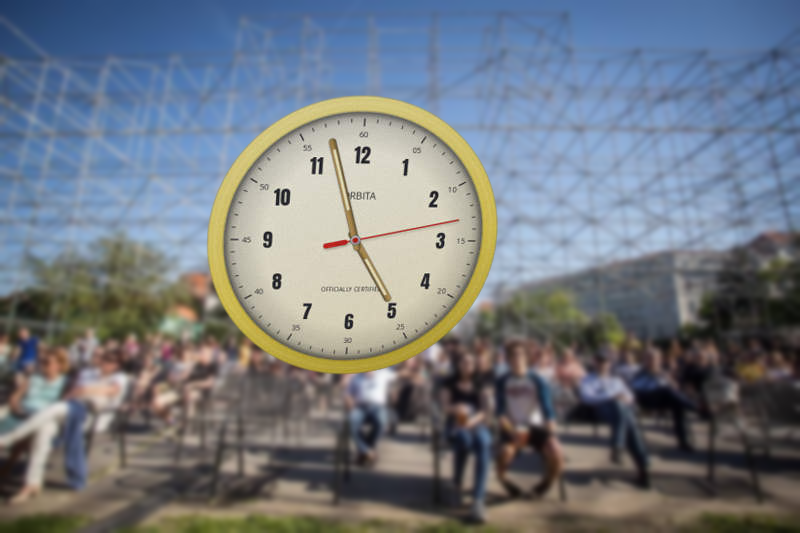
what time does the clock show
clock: 4:57:13
